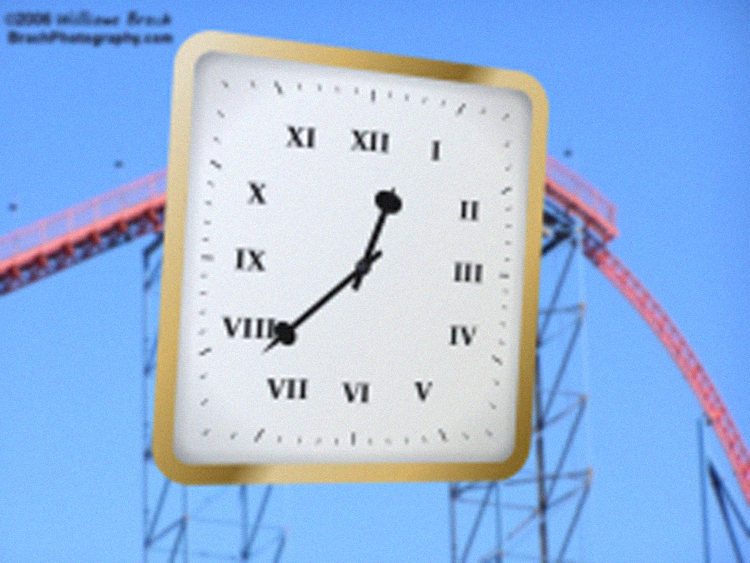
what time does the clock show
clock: 12:38
